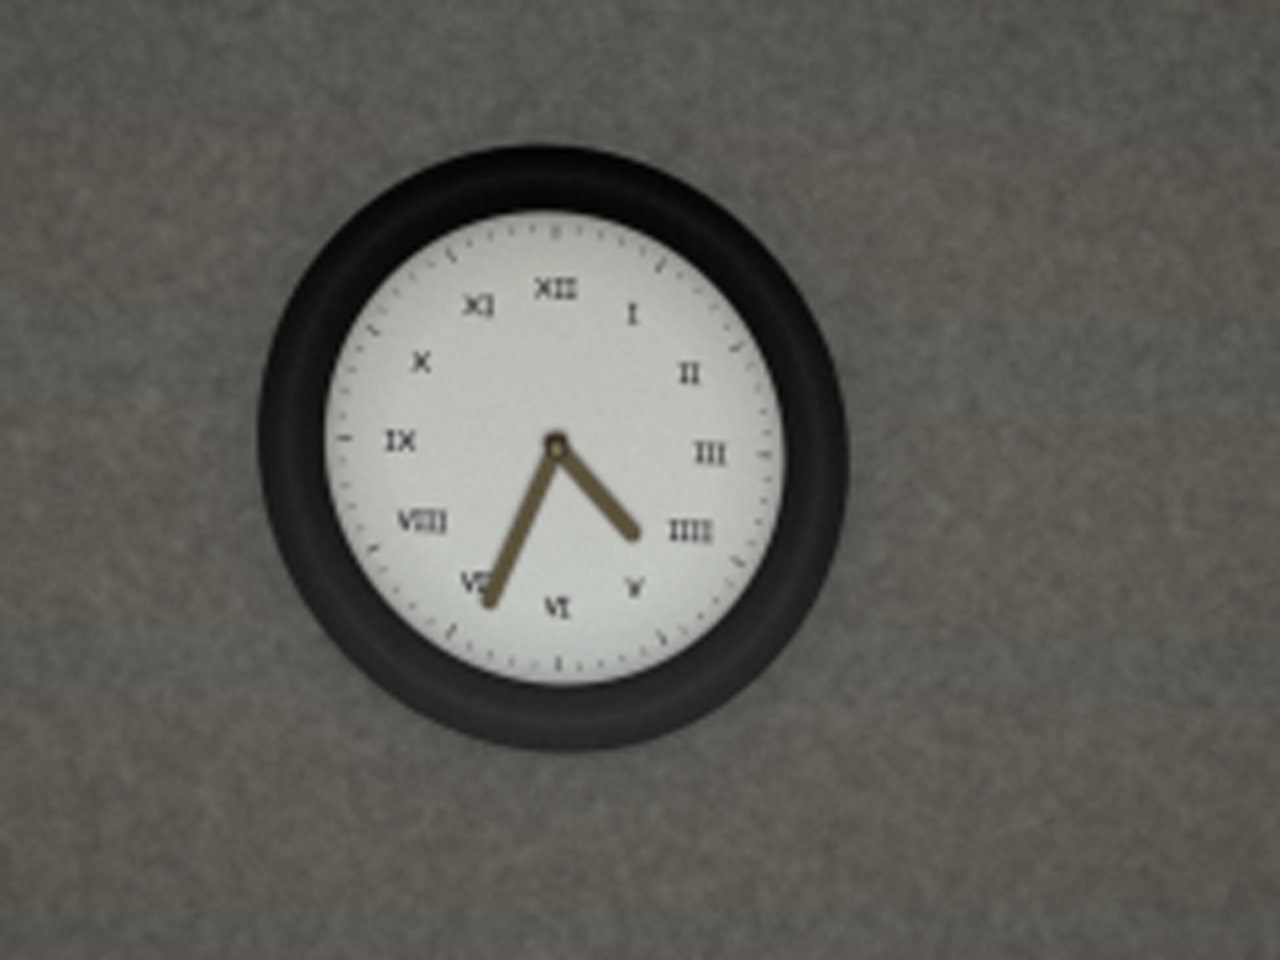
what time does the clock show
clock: 4:34
